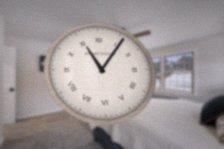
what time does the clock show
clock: 11:06
